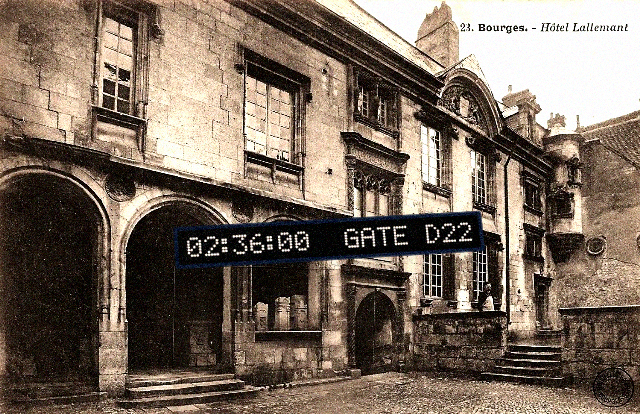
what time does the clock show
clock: 2:36:00
